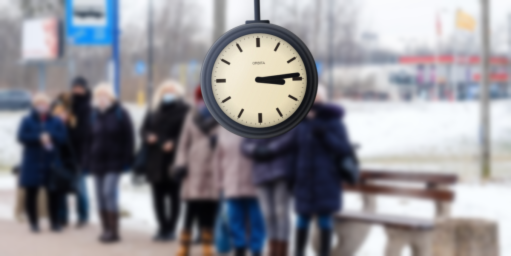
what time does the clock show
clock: 3:14
